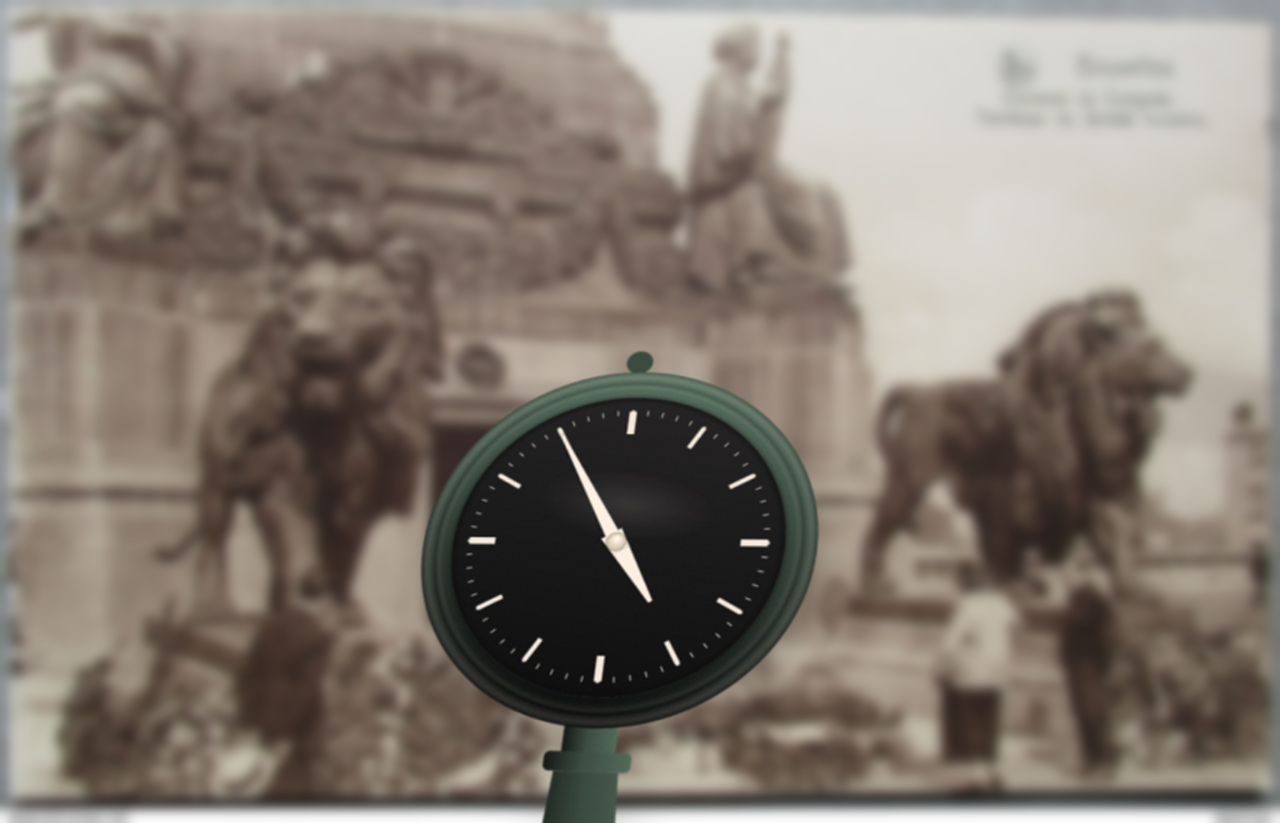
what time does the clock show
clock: 4:55
